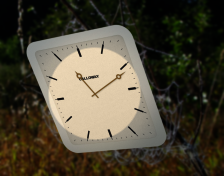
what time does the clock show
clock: 11:11
